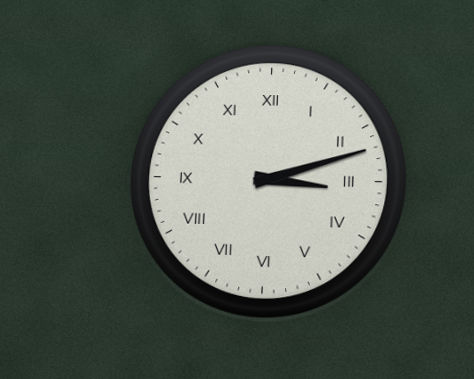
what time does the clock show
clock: 3:12
